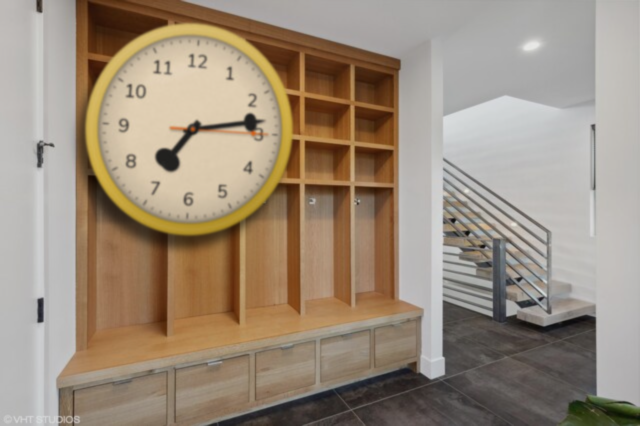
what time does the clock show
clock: 7:13:15
